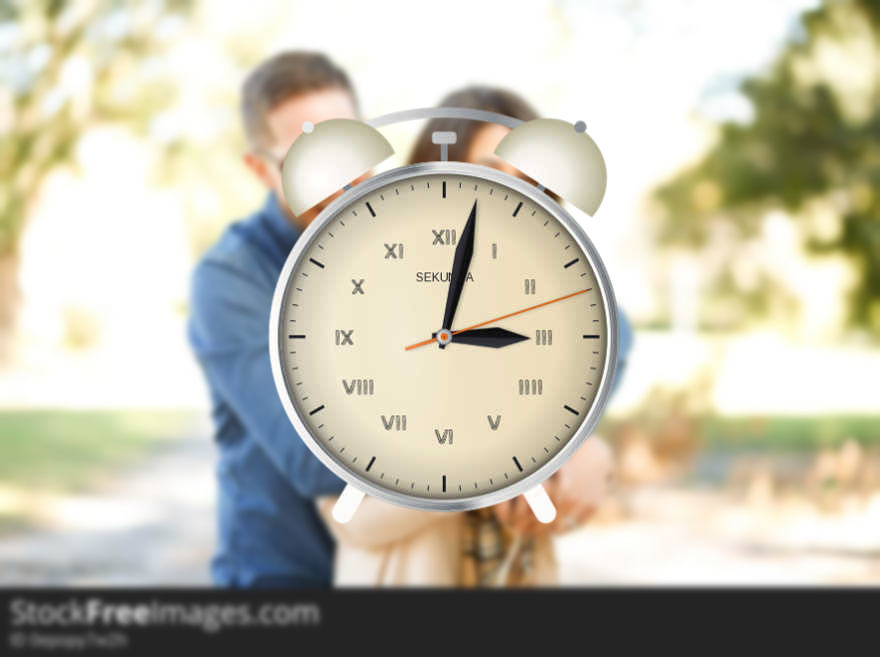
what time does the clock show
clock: 3:02:12
